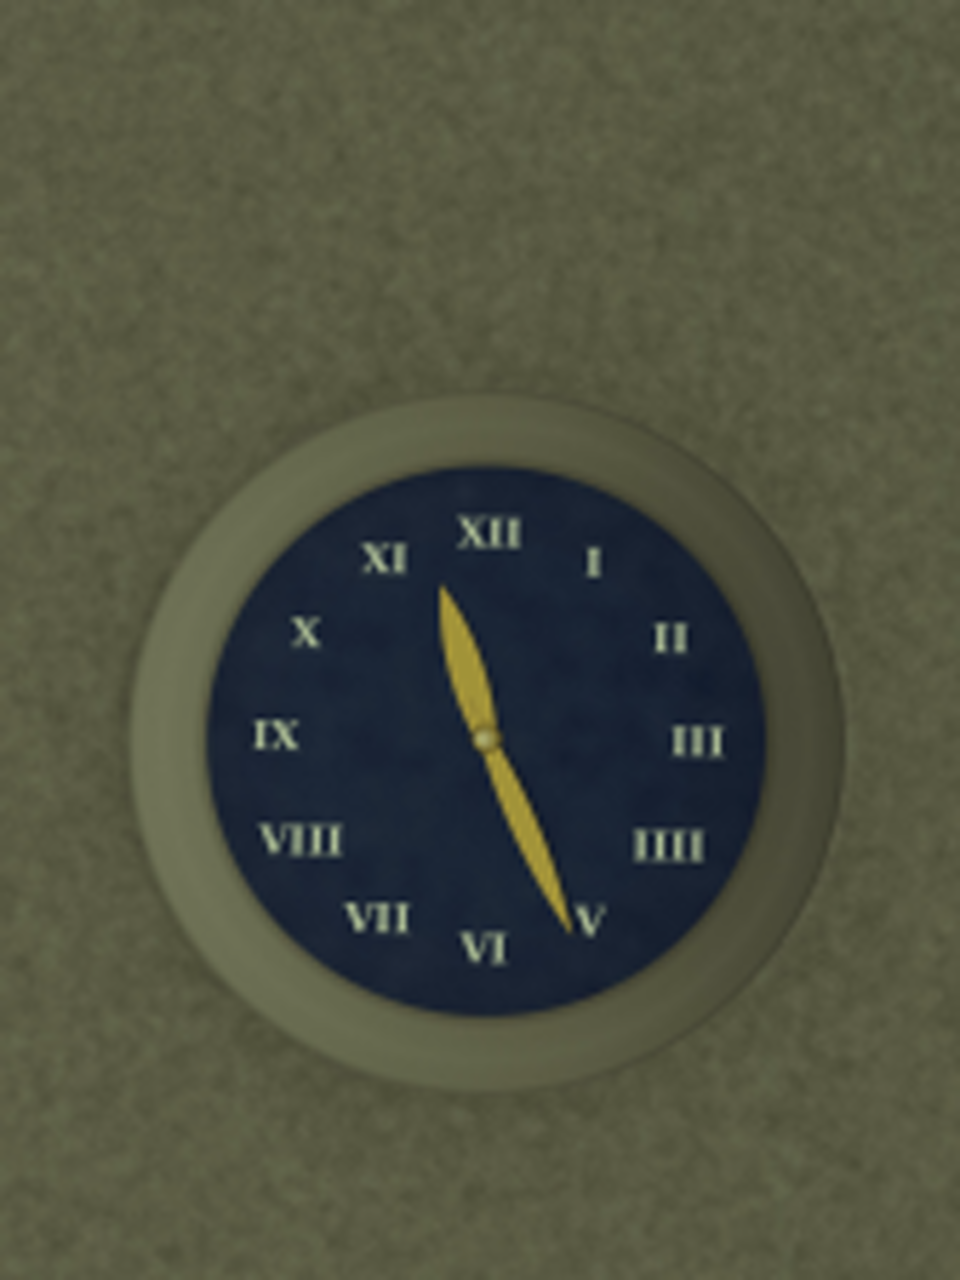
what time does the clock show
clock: 11:26
